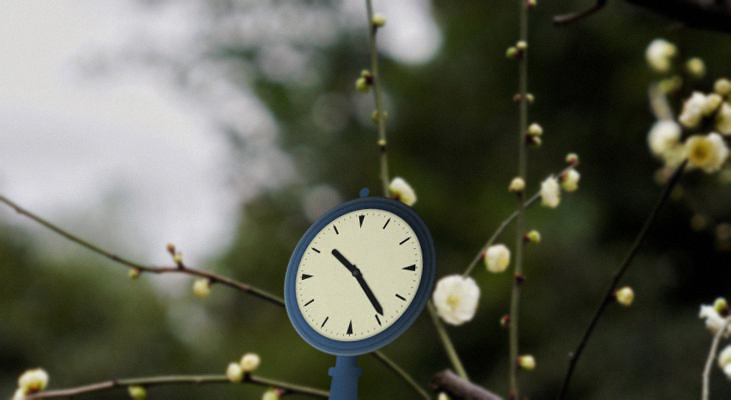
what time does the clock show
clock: 10:24
